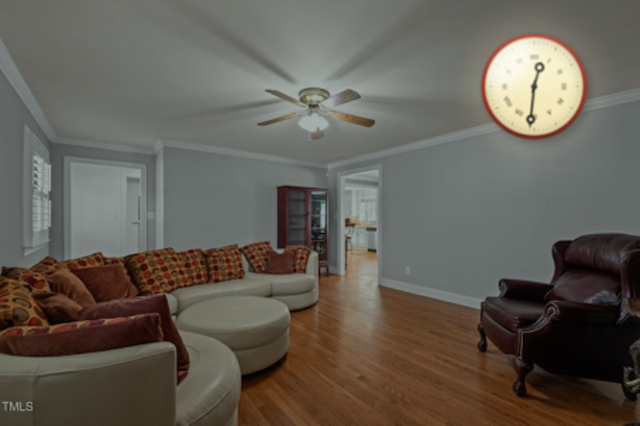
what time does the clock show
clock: 12:31
